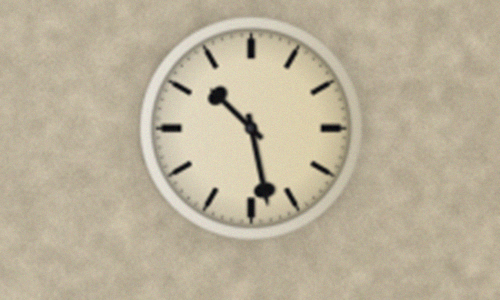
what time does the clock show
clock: 10:28
